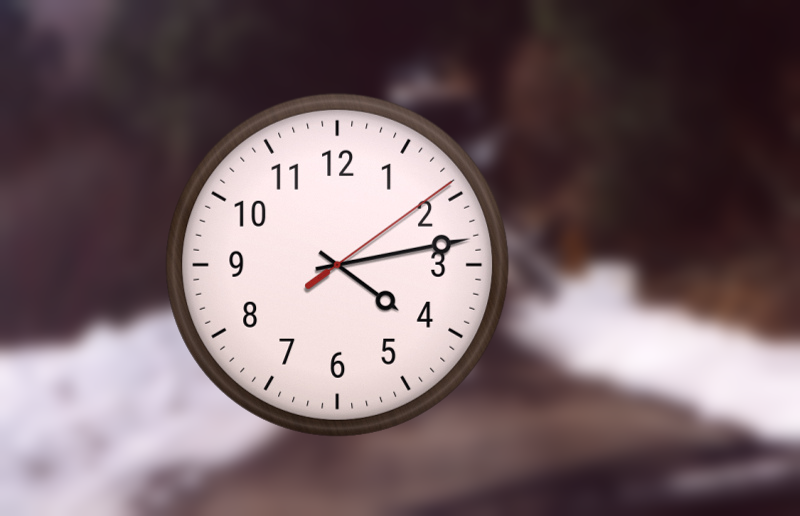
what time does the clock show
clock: 4:13:09
